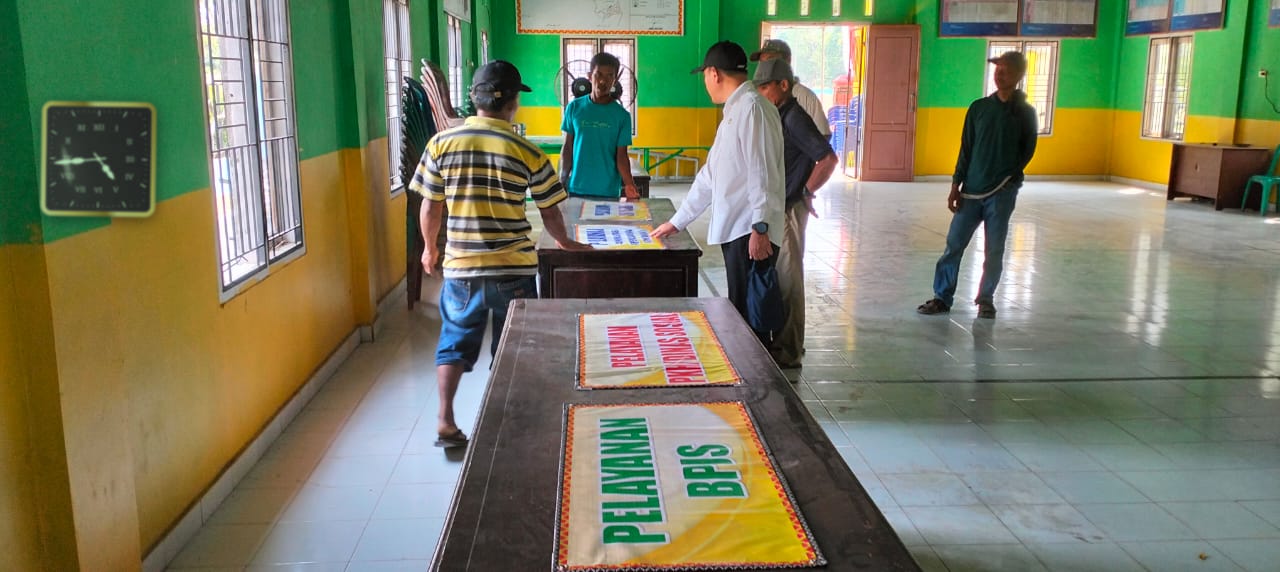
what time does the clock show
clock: 4:44
